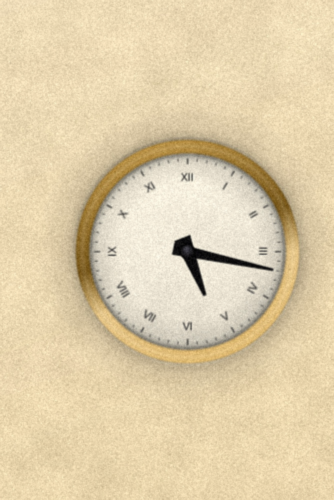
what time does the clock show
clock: 5:17
